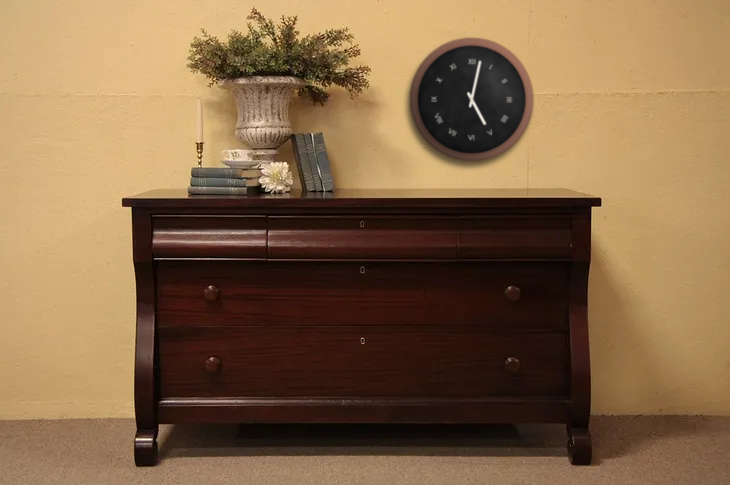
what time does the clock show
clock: 5:02
